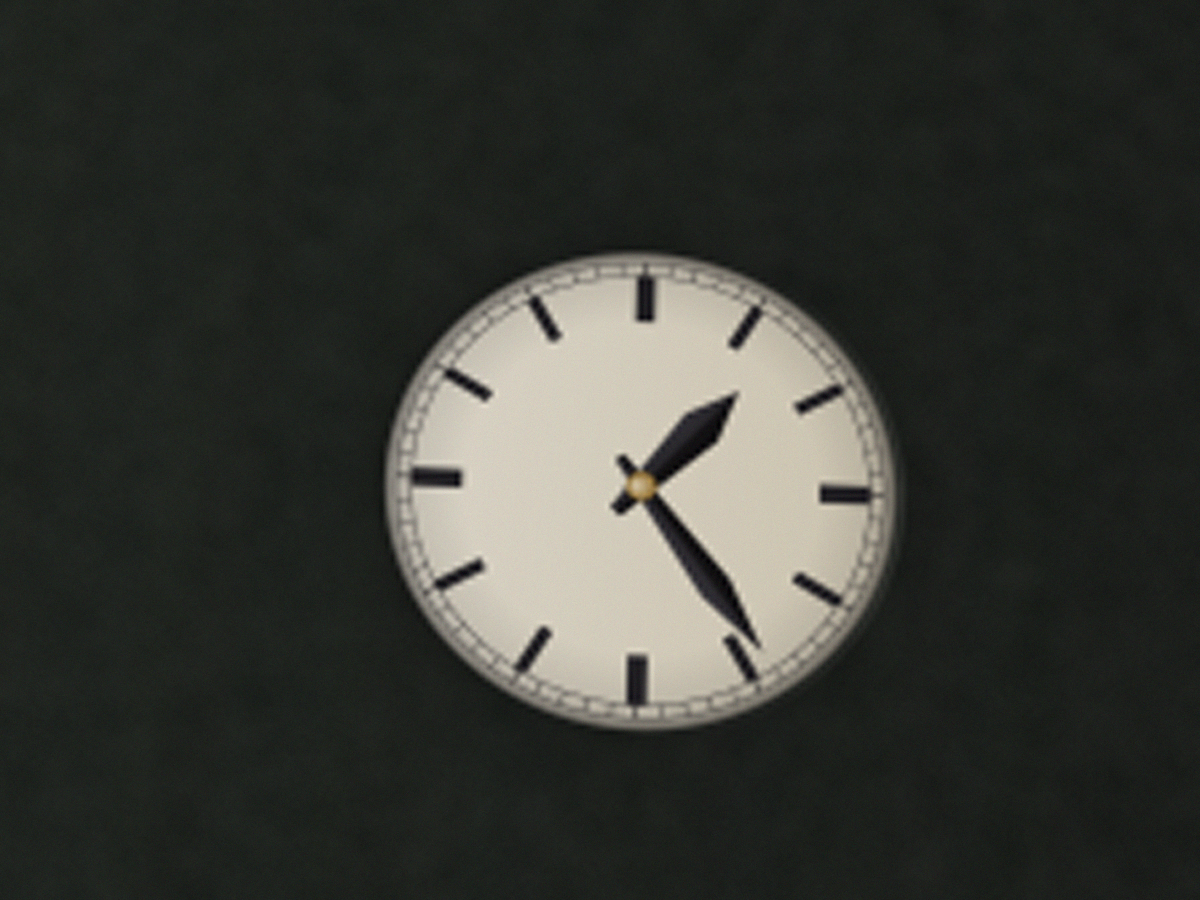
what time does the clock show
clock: 1:24
